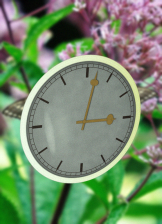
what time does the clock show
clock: 3:02
